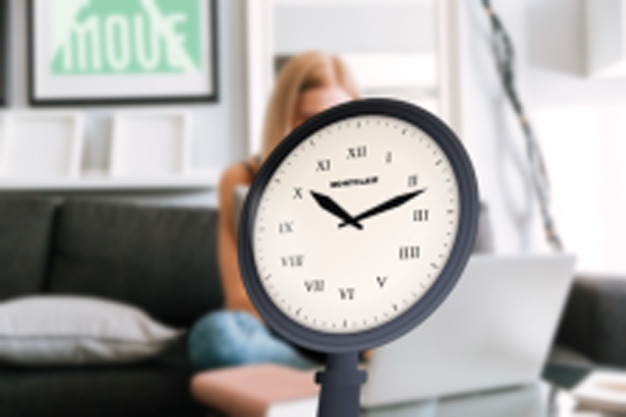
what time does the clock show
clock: 10:12
